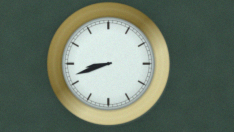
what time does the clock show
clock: 8:42
